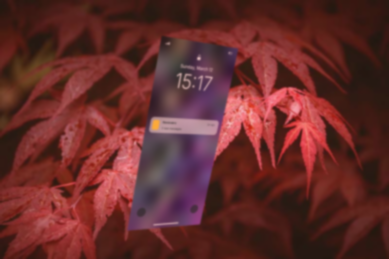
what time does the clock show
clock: 15:17
